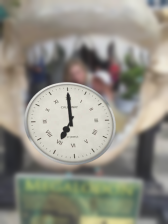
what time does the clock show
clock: 7:00
